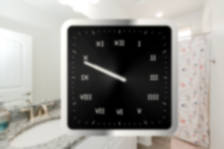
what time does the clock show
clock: 9:49
